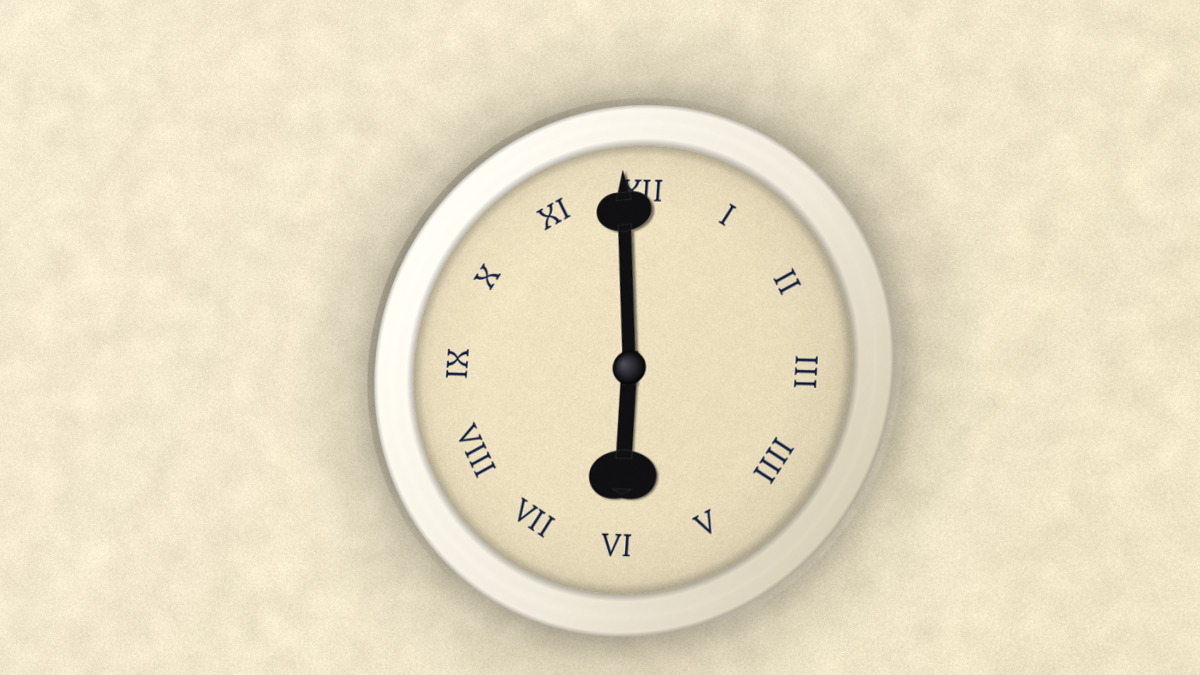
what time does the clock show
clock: 5:59
